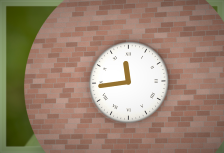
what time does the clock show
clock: 11:44
